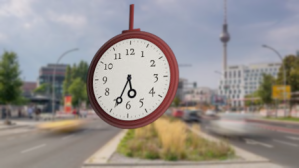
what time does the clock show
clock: 5:34
